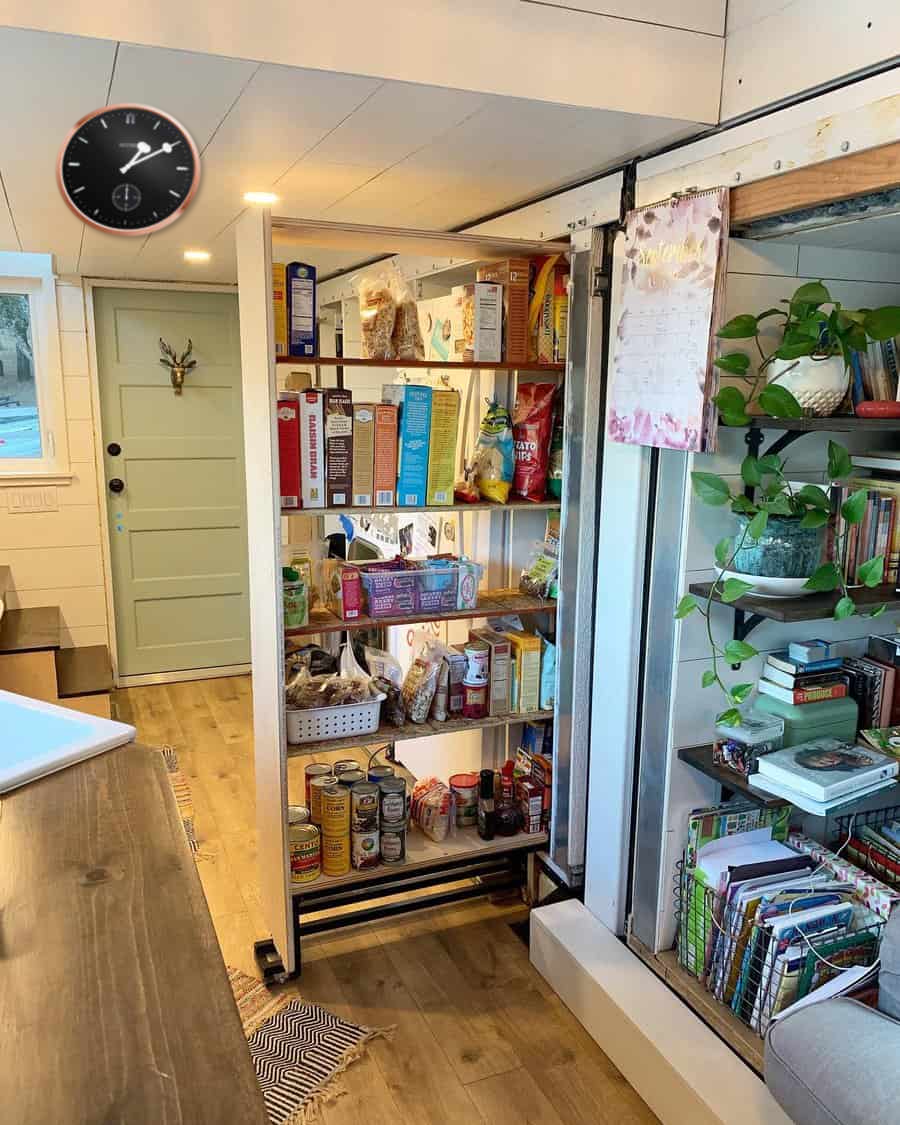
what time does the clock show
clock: 1:10
